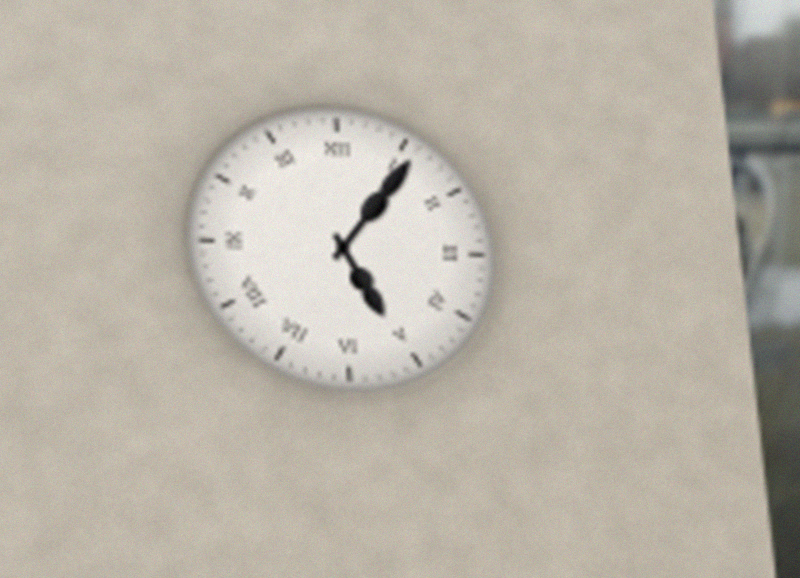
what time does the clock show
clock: 5:06
